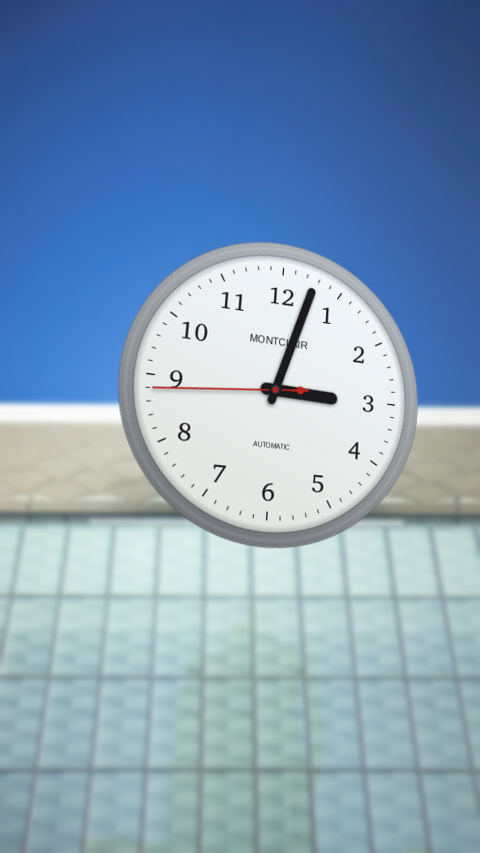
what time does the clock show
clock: 3:02:44
